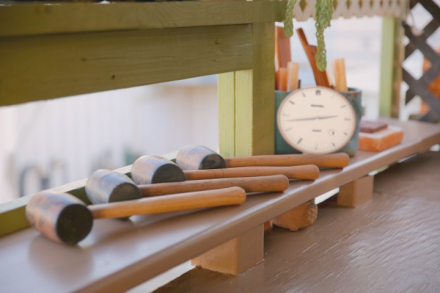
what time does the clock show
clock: 2:43
